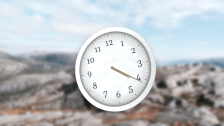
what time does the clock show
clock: 4:21
